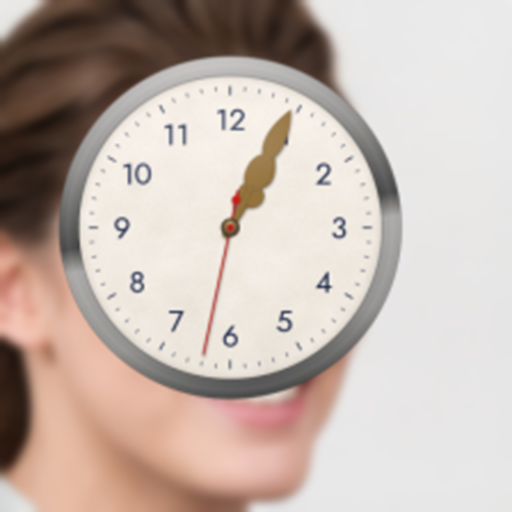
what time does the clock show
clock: 1:04:32
